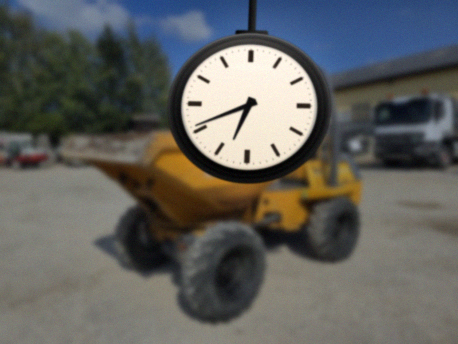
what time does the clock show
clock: 6:41
